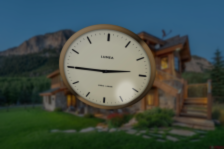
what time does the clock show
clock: 2:45
